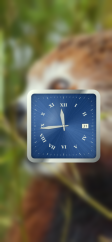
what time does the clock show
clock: 11:44
